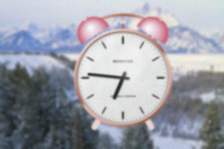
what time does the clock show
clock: 6:46
